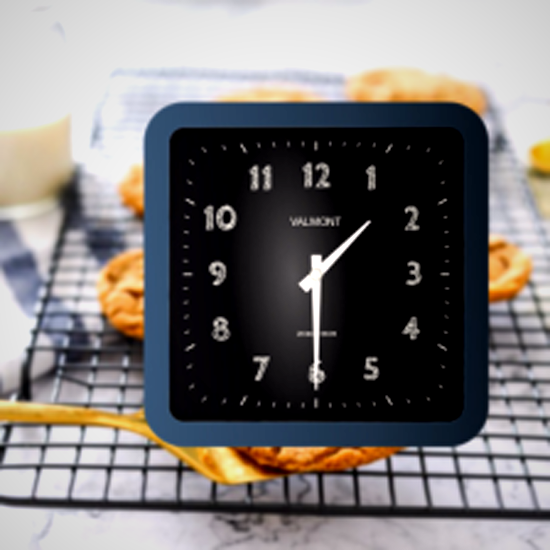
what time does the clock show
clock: 1:30
